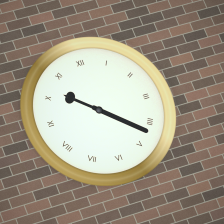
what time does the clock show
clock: 10:22
